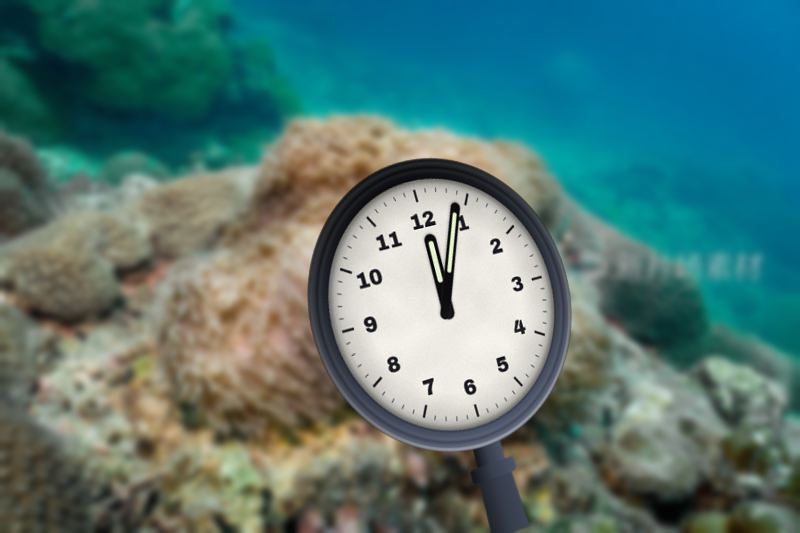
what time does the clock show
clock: 12:04
